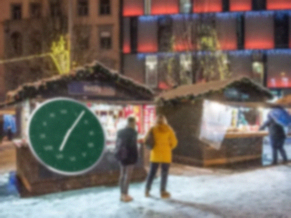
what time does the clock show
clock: 7:07
